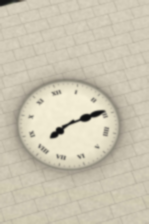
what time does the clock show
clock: 8:14
